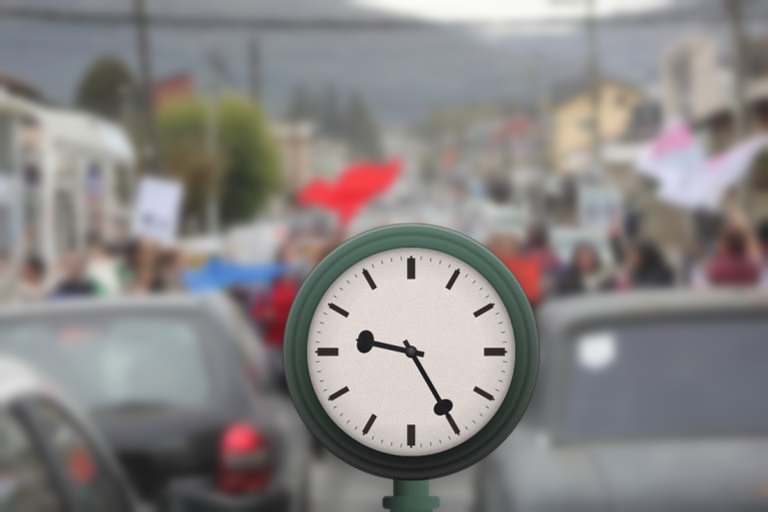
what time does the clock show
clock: 9:25
